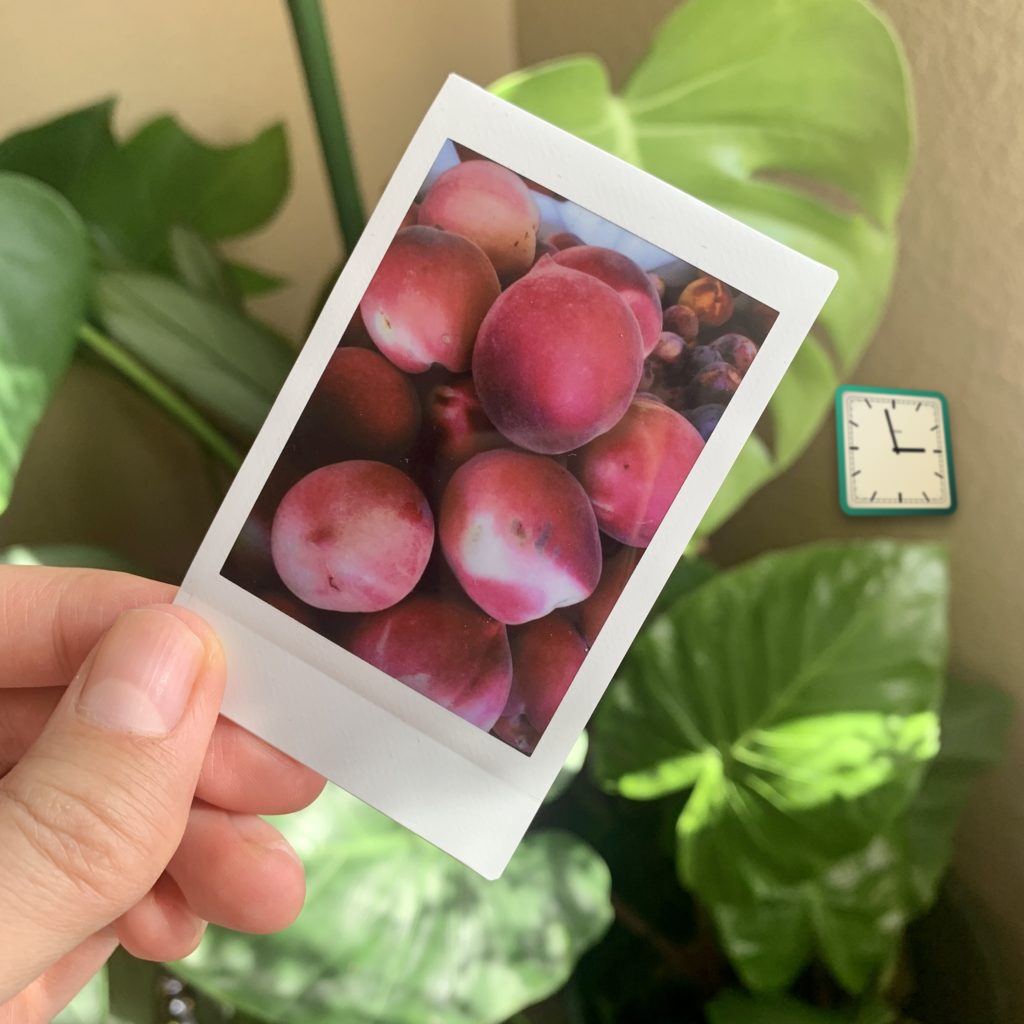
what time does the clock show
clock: 2:58
